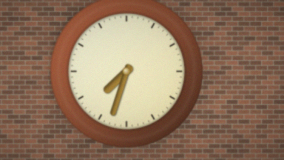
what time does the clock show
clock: 7:33
